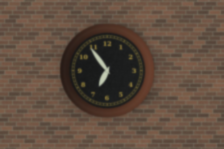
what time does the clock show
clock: 6:54
